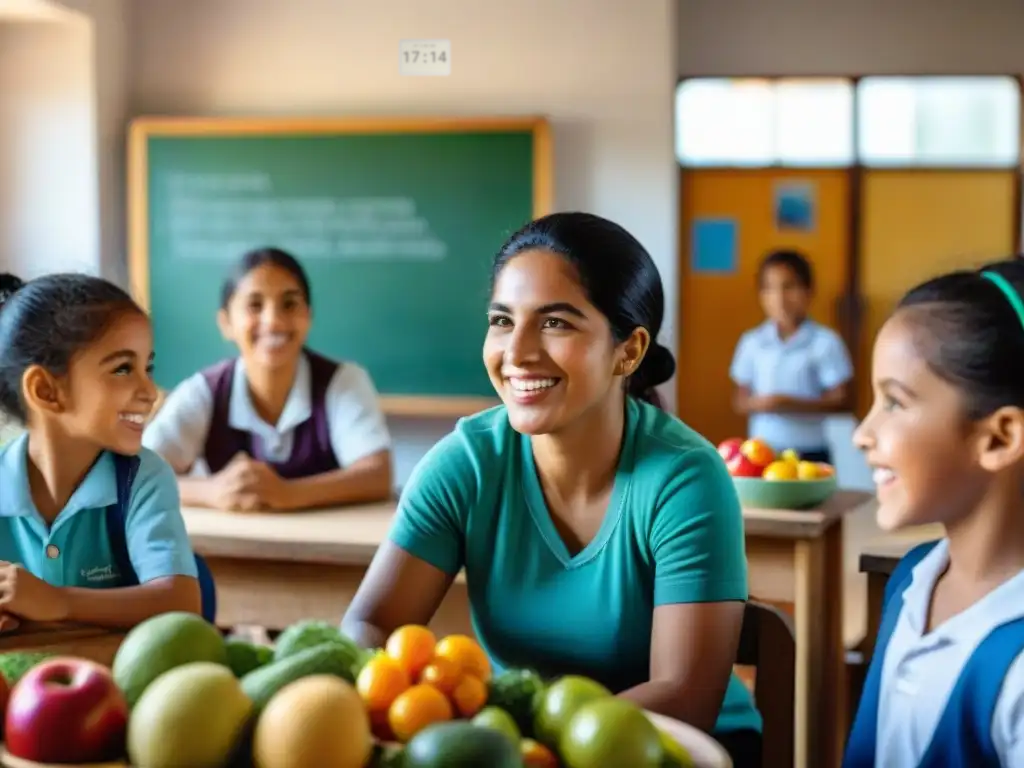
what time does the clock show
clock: 17:14
